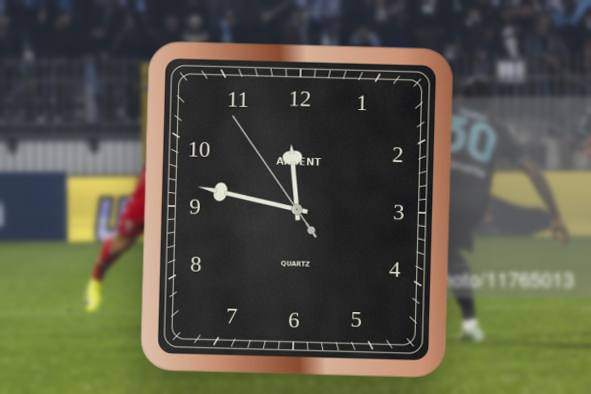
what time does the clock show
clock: 11:46:54
